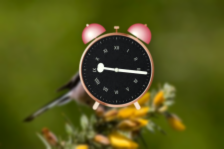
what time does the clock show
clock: 9:16
